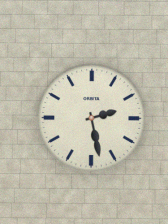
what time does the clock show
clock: 2:28
